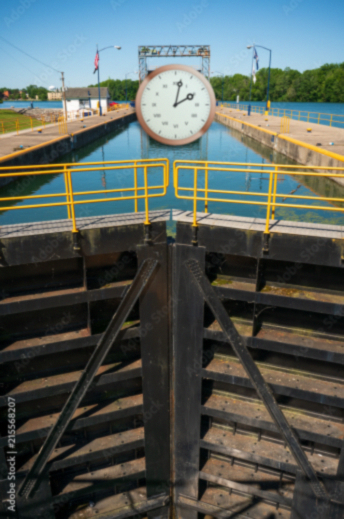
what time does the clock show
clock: 2:02
